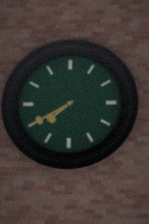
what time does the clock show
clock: 7:40
